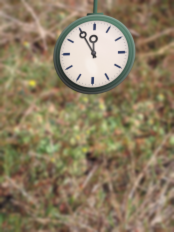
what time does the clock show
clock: 11:55
